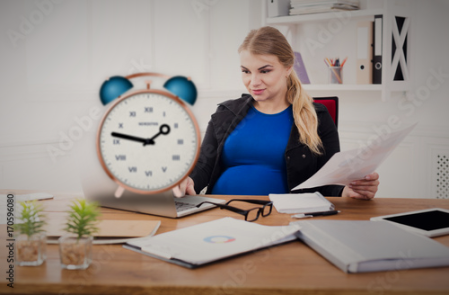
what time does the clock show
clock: 1:47
